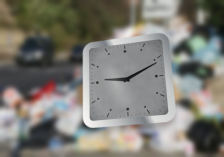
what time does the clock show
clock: 9:11
